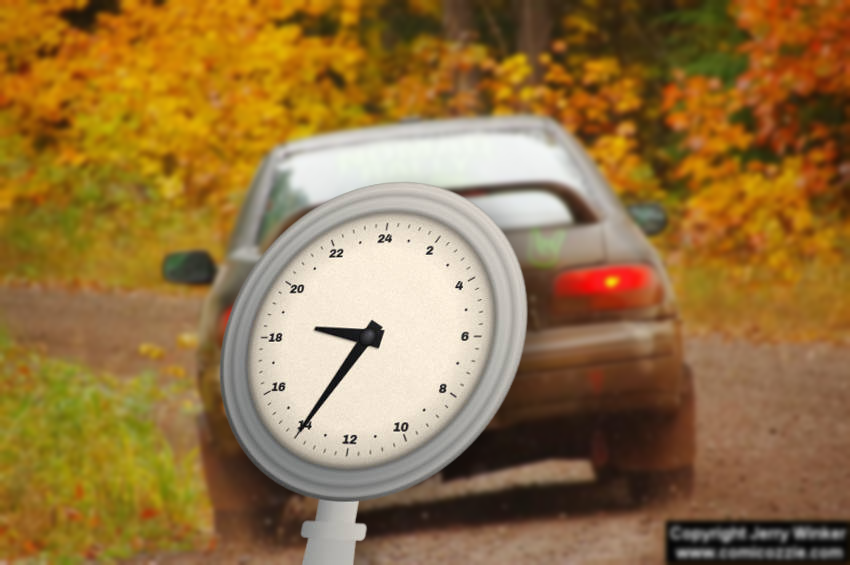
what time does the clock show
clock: 18:35
